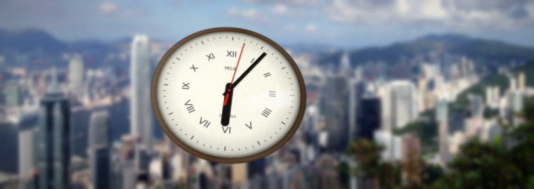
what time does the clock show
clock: 6:06:02
